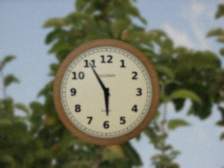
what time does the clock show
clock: 5:55
